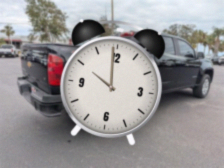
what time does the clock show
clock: 9:59
